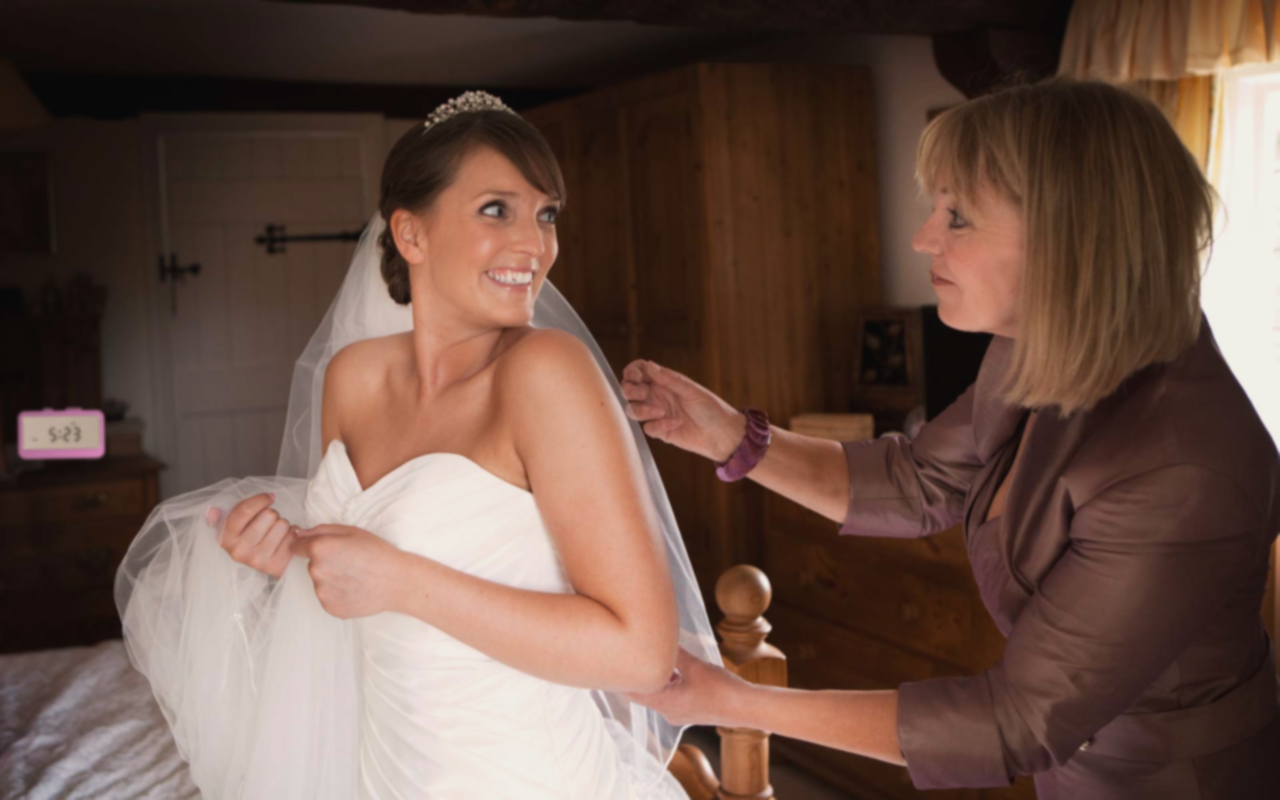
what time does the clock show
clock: 5:23
